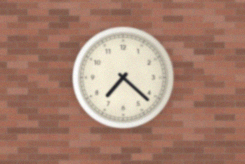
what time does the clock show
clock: 7:22
